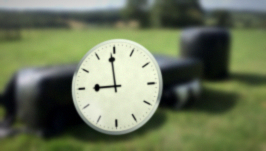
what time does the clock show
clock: 8:59
